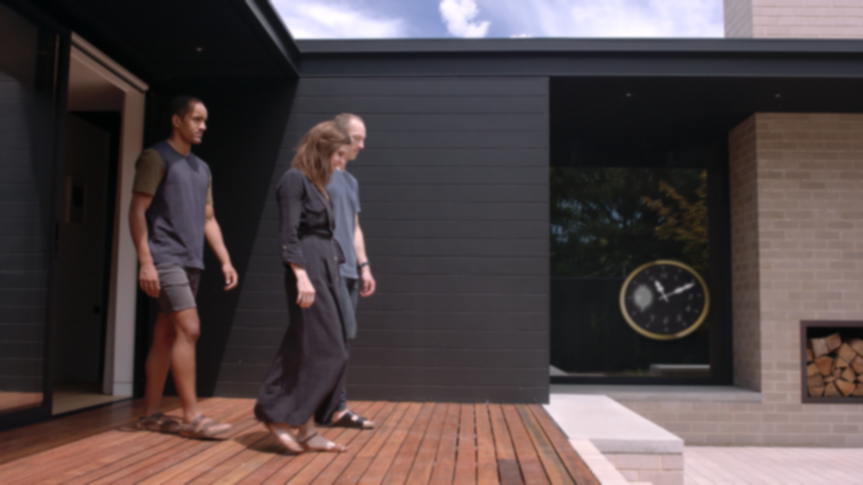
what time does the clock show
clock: 11:11
